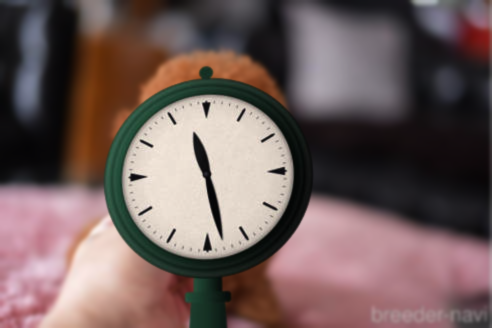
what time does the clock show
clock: 11:28
